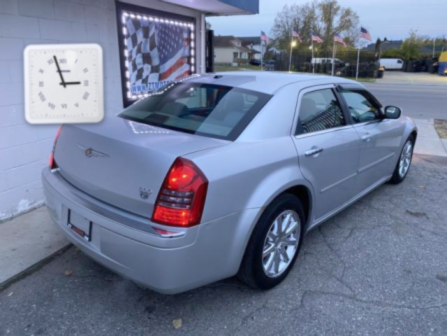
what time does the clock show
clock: 2:57
